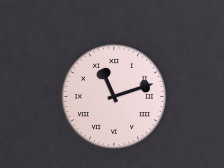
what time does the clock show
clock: 11:12
